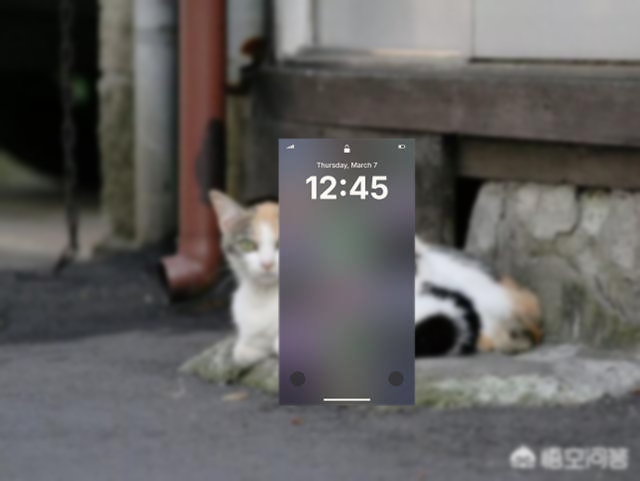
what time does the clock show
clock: 12:45
